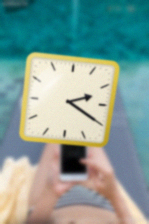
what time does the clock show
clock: 2:20
